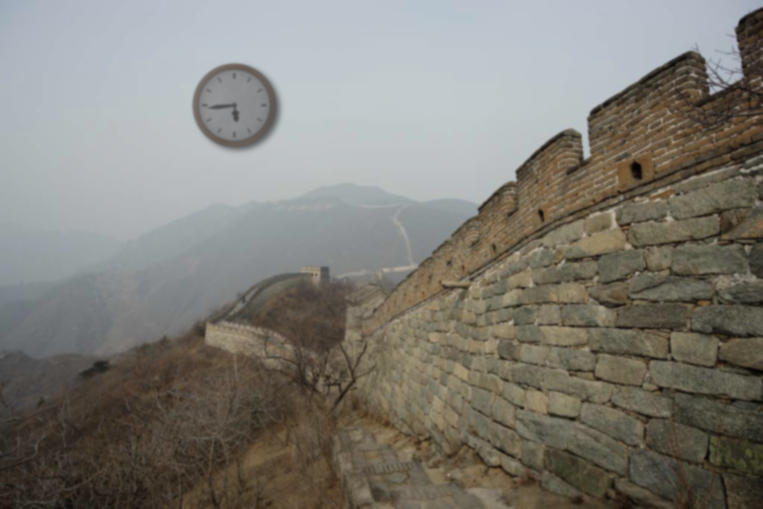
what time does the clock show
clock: 5:44
